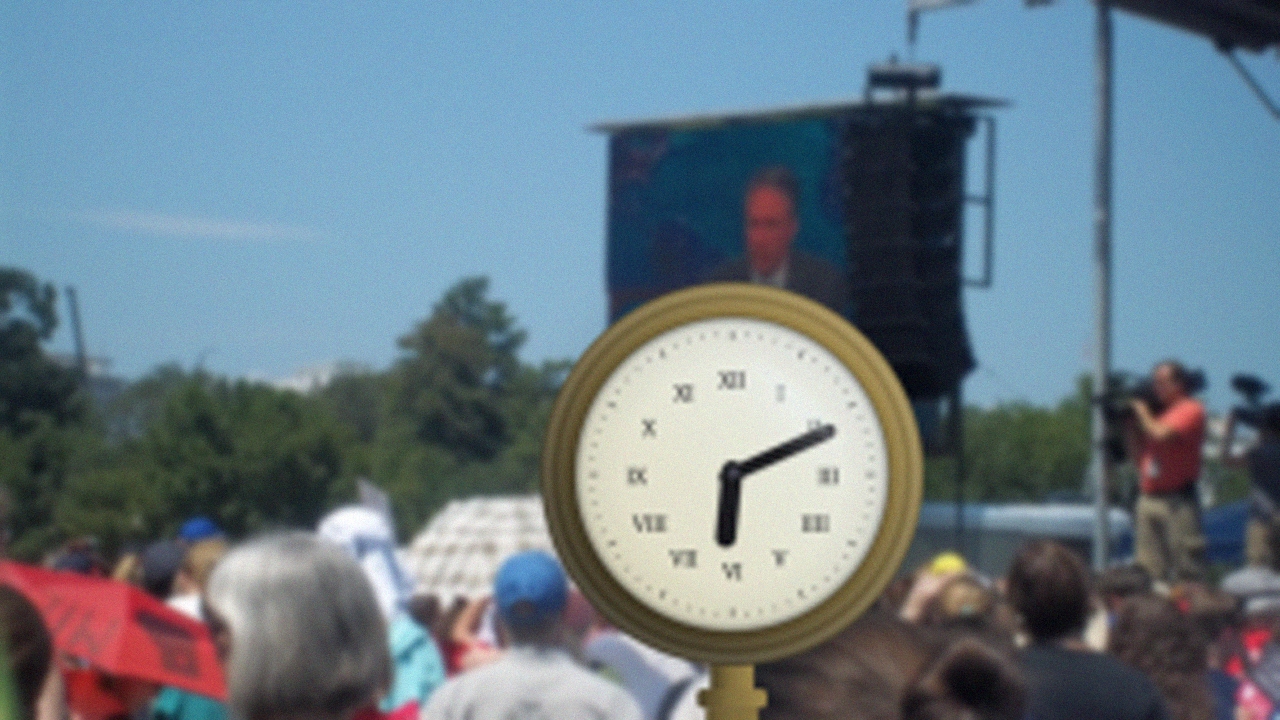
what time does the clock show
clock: 6:11
